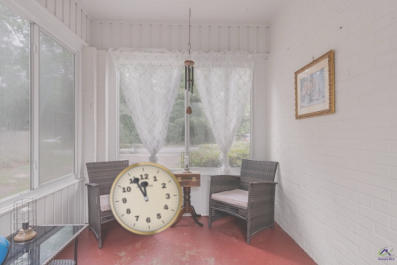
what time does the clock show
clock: 11:56
